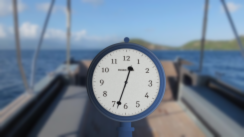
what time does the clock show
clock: 12:33
